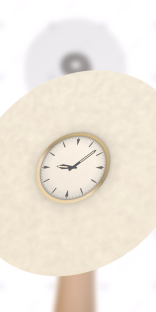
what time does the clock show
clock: 9:08
